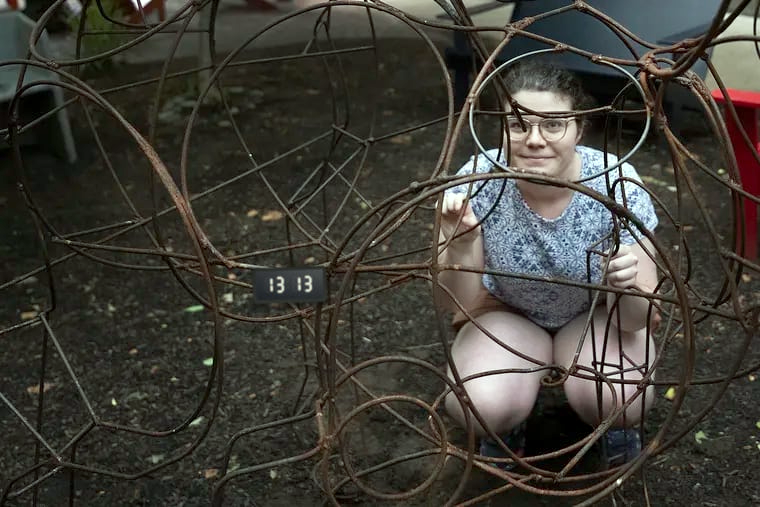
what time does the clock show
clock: 13:13
